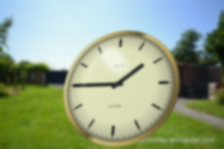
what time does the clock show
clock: 1:45
